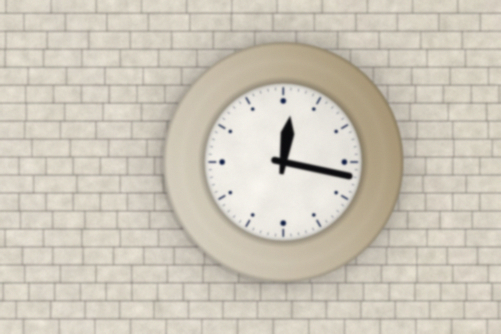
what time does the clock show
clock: 12:17
